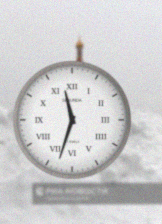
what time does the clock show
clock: 11:33
